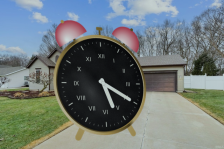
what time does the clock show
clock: 5:20
